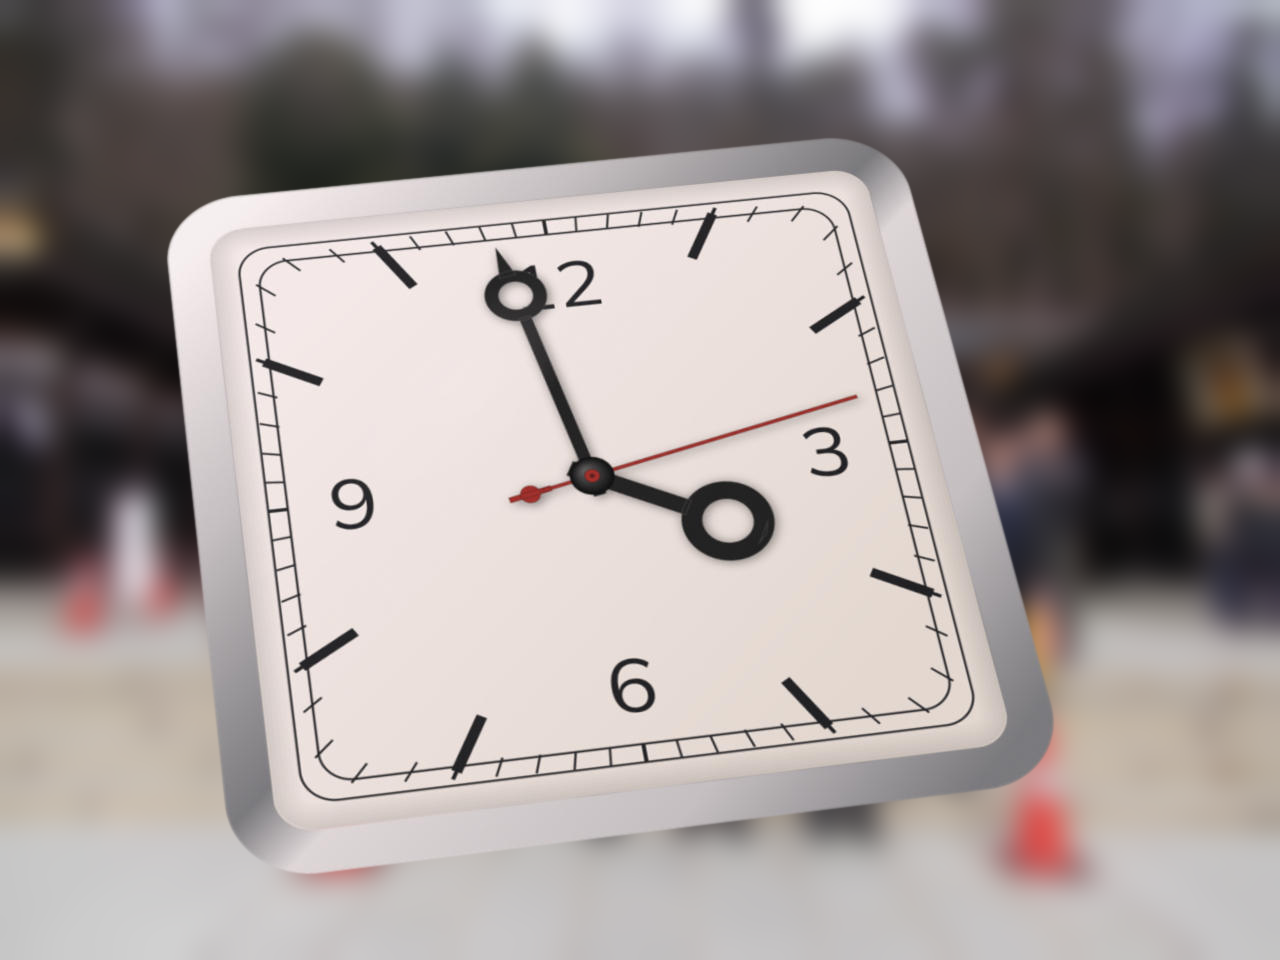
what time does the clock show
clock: 3:58:13
